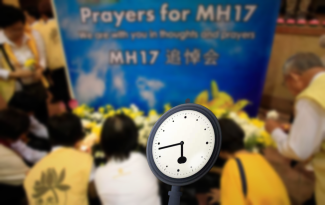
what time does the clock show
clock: 5:43
